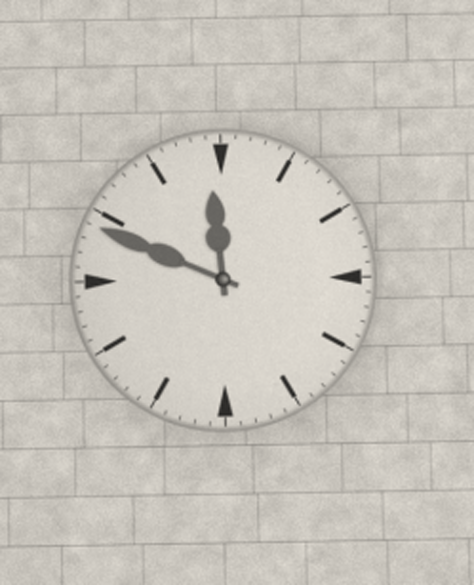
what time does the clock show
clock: 11:49
